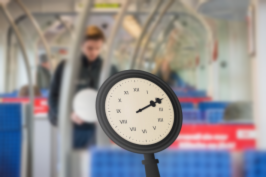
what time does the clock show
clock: 2:11
